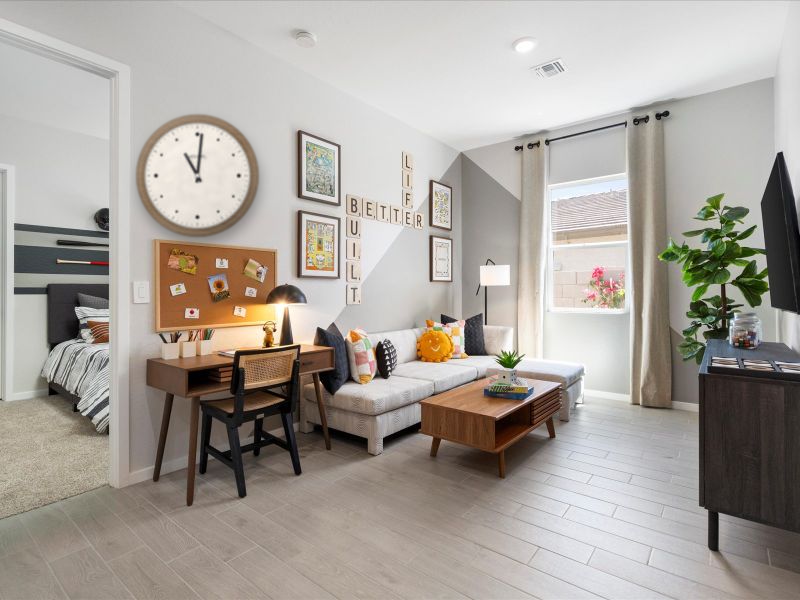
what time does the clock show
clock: 11:01
